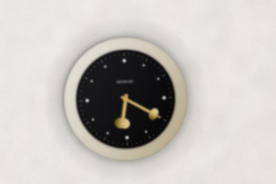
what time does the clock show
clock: 6:20
